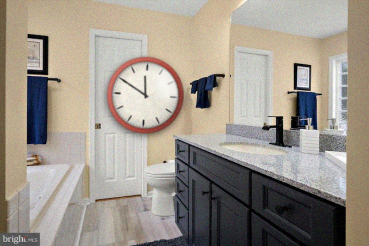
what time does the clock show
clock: 11:50
